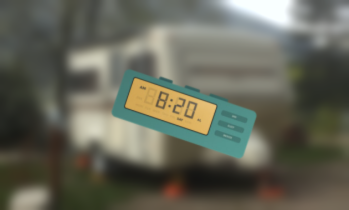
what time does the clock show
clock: 8:20
